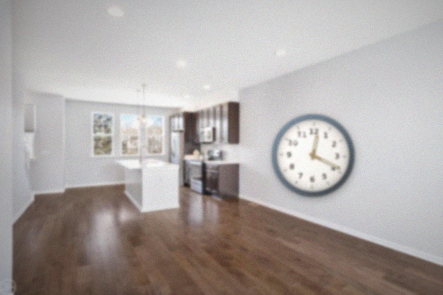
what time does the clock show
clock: 12:19
